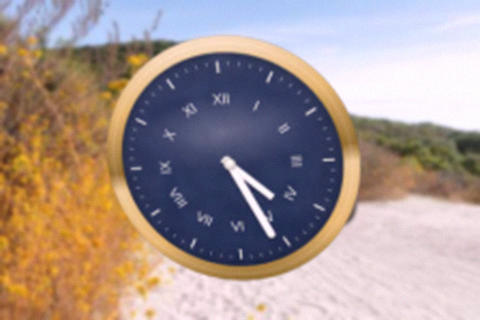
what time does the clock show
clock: 4:26
